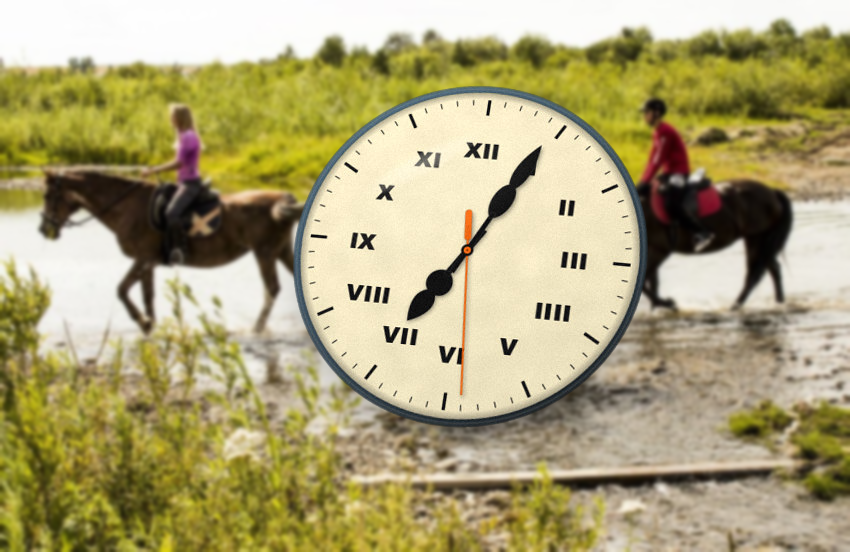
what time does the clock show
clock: 7:04:29
